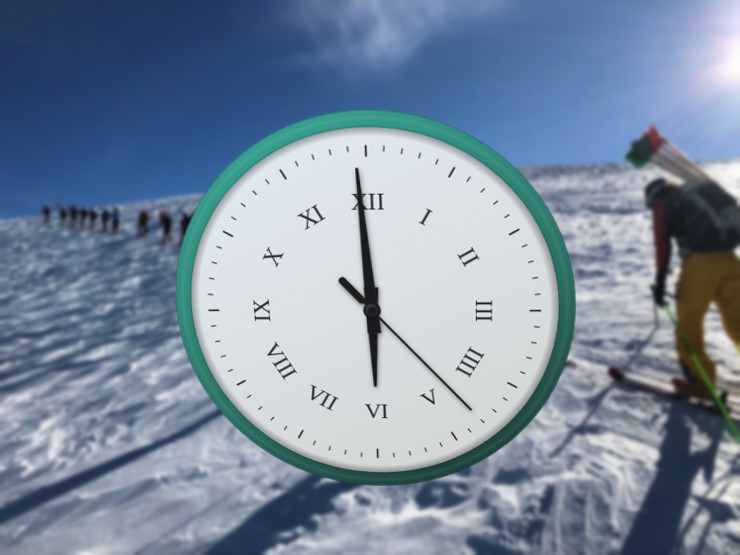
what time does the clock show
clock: 5:59:23
